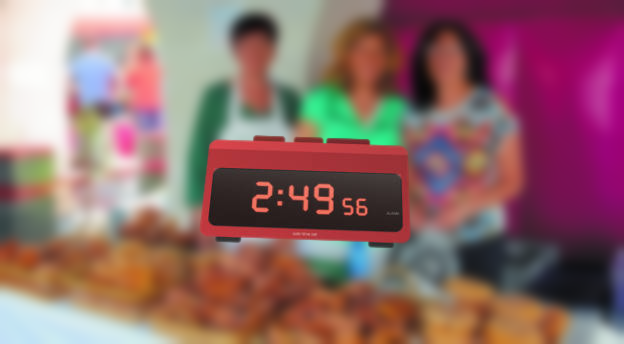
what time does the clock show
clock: 2:49:56
